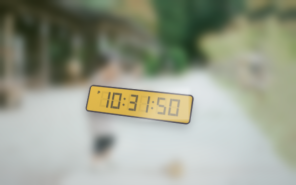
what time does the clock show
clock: 10:31:50
